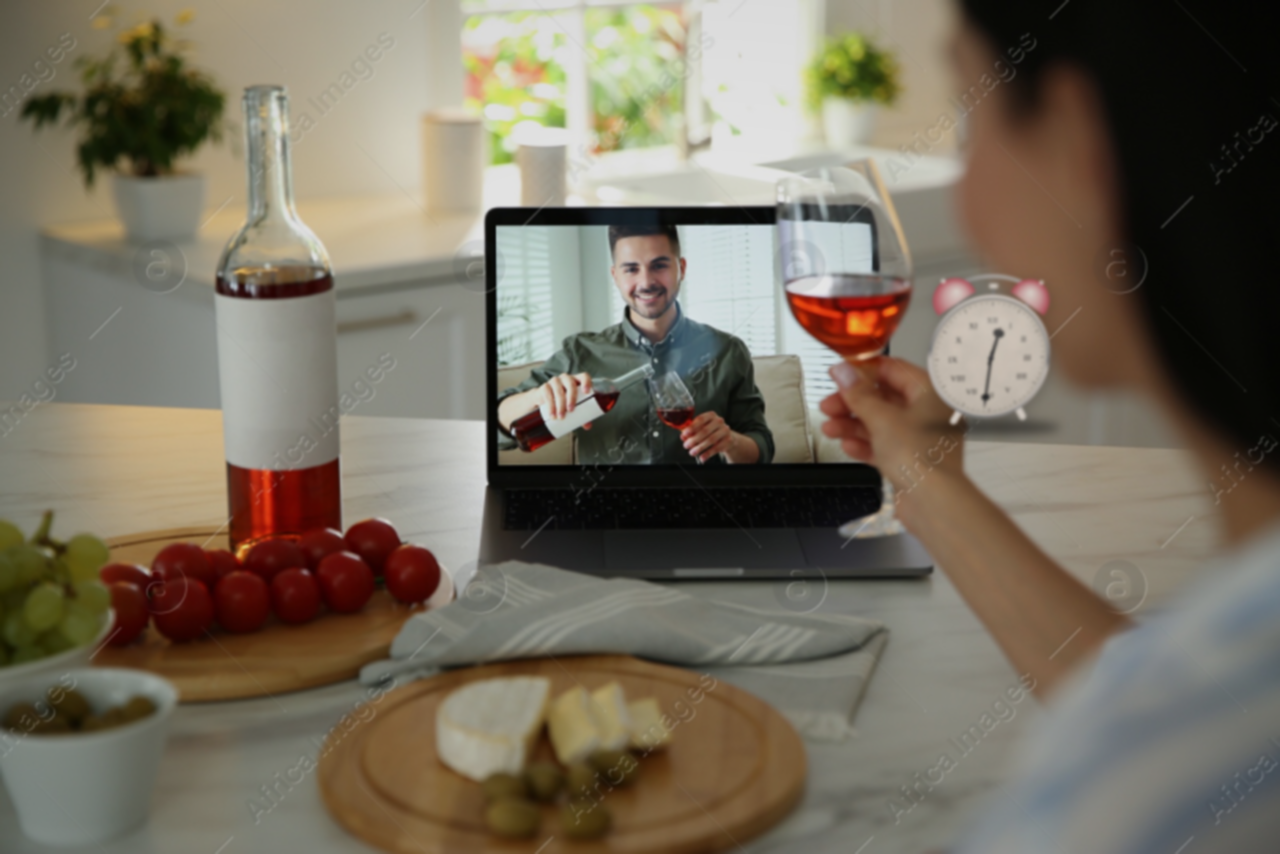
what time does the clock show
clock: 12:31
